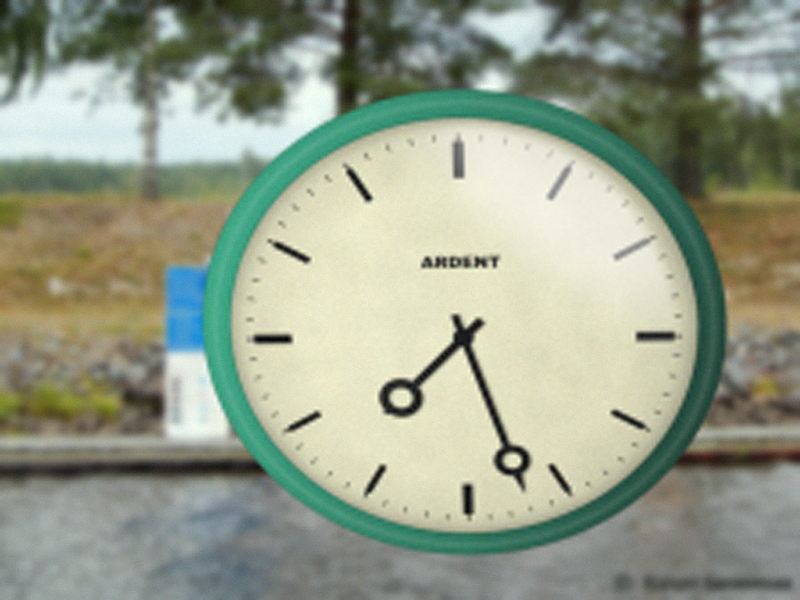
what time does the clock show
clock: 7:27
